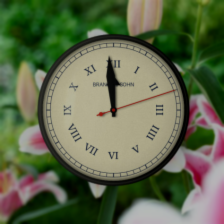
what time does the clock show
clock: 11:59:12
